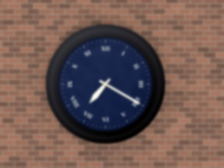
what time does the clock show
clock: 7:20
